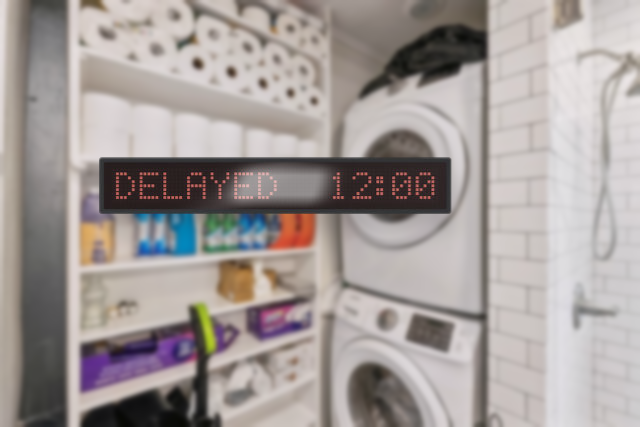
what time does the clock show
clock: 12:00
